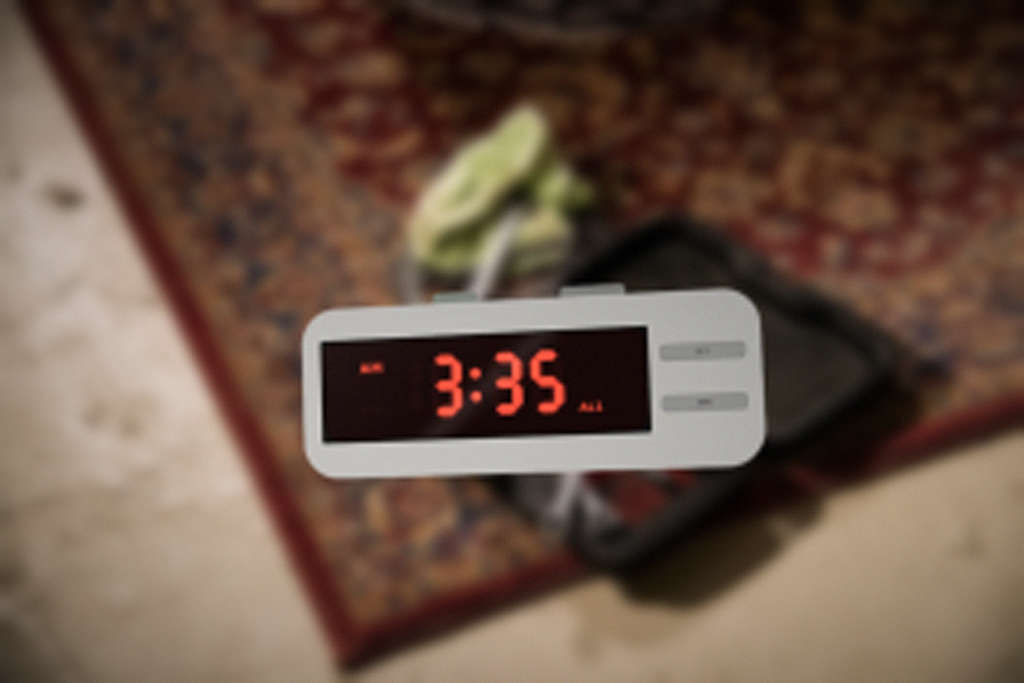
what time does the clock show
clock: 3:35
